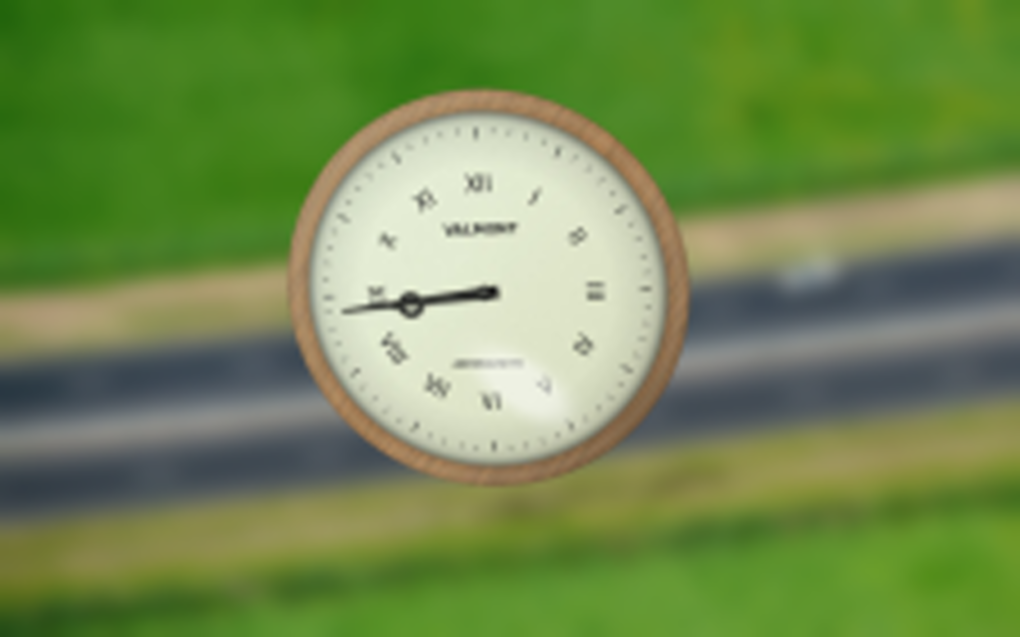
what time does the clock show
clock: 8:44
